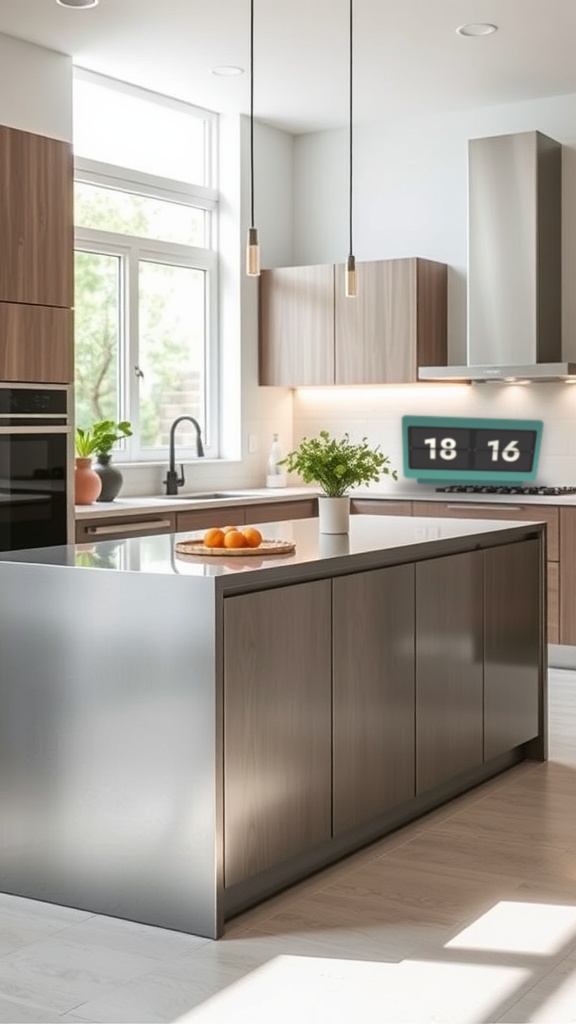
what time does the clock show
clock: 18:16
